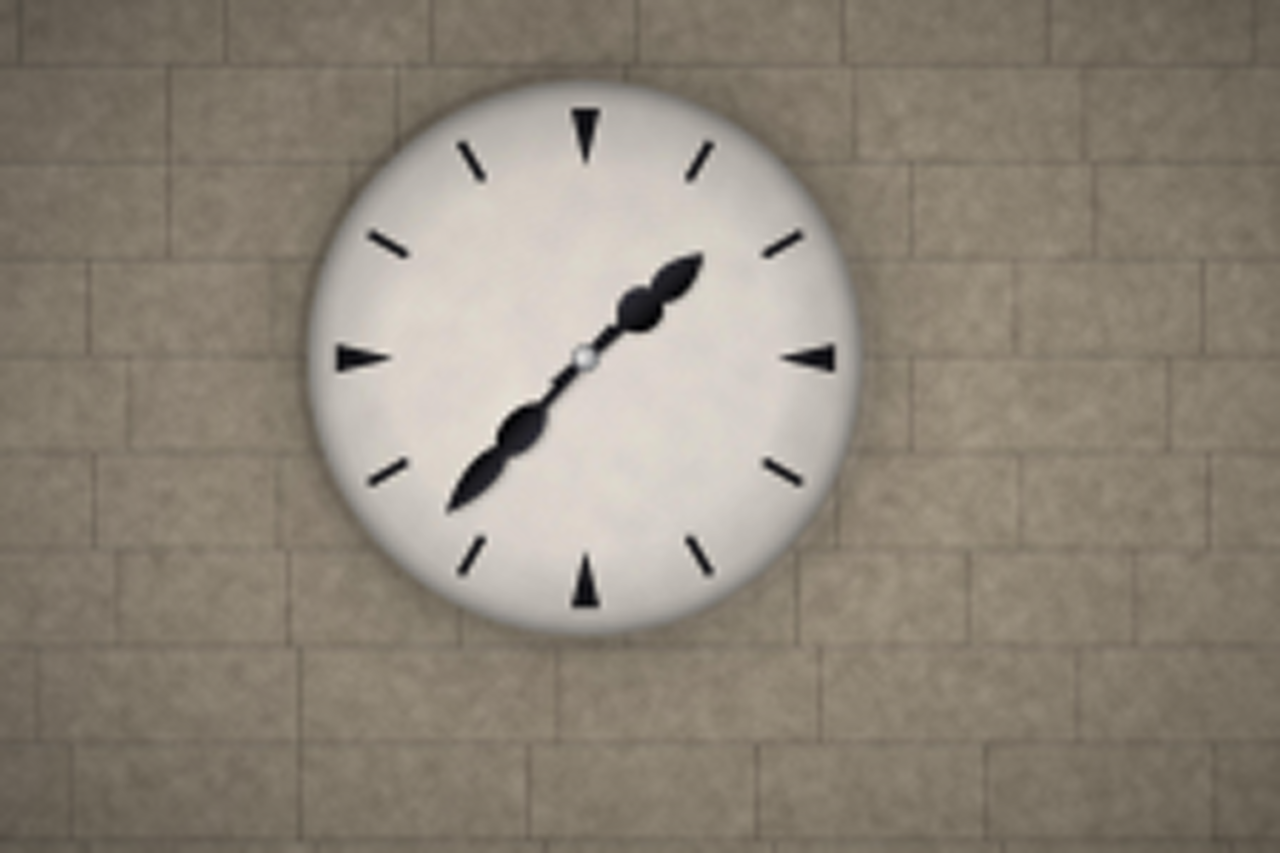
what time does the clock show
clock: 1:37
